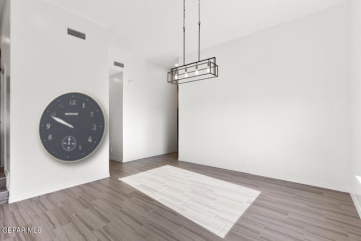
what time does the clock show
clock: 9:49
